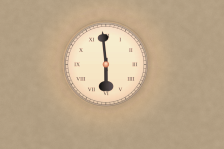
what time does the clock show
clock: 5:59
